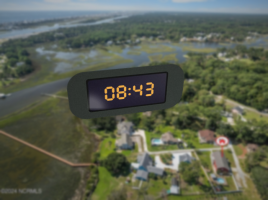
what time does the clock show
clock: 8:43
